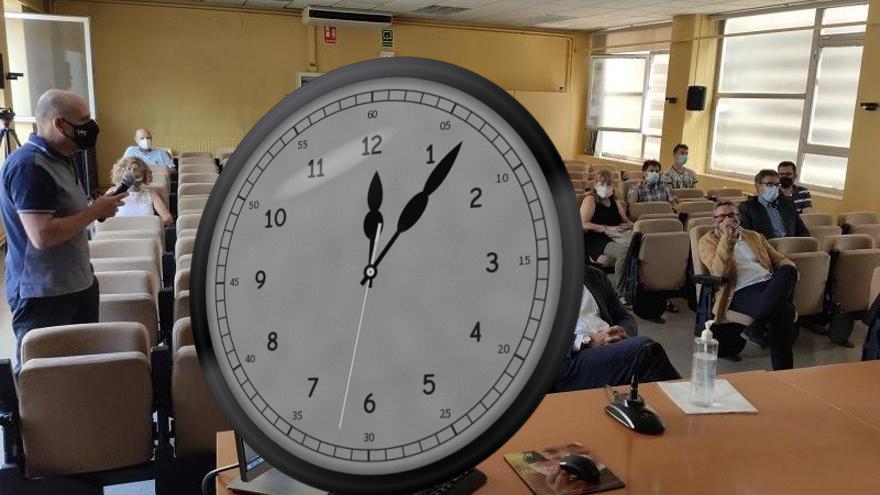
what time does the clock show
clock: 12:06:32
